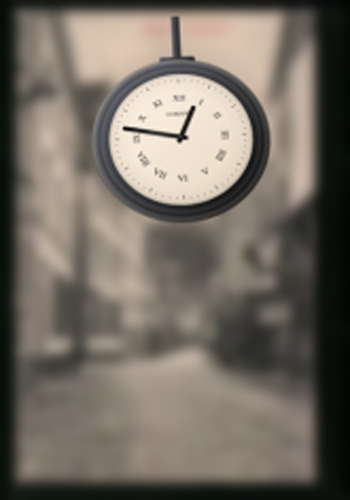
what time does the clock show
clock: 12:47
